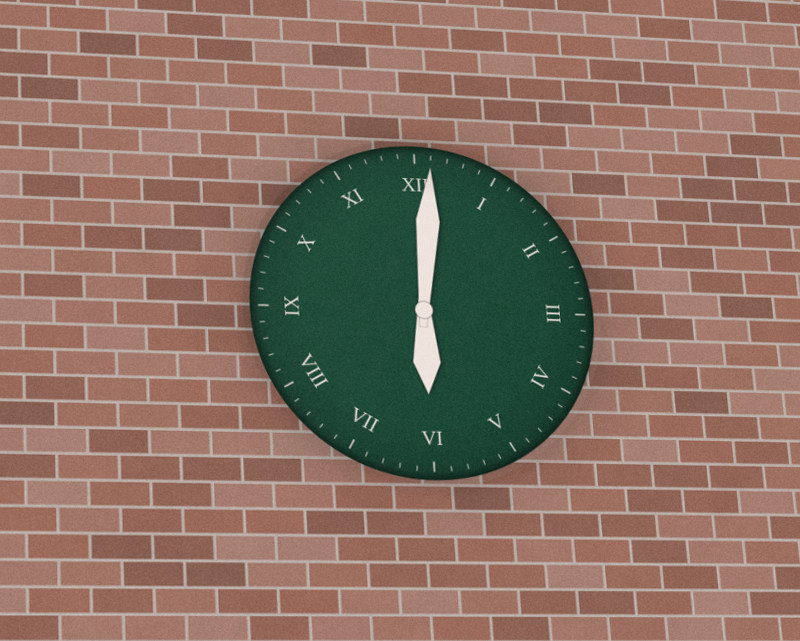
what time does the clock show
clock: 6:01
